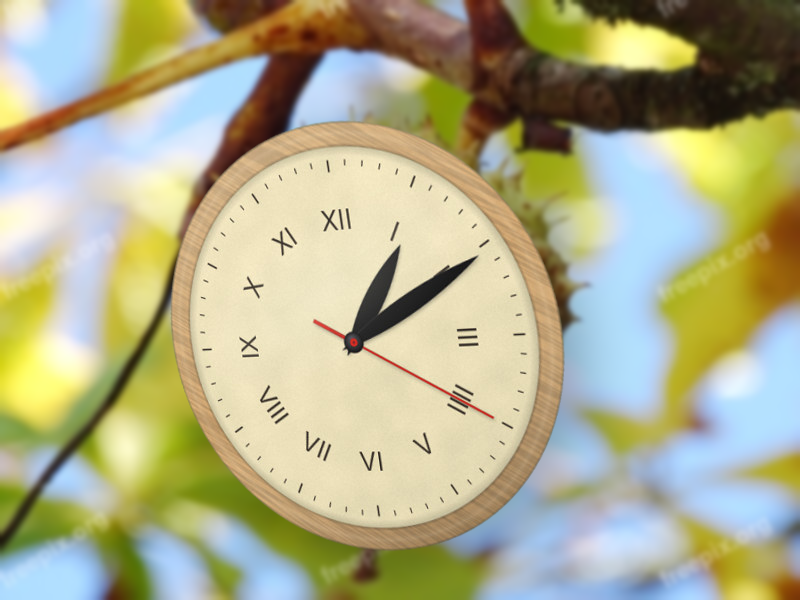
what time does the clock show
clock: 1:10:20
